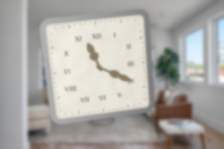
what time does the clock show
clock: 11:20
